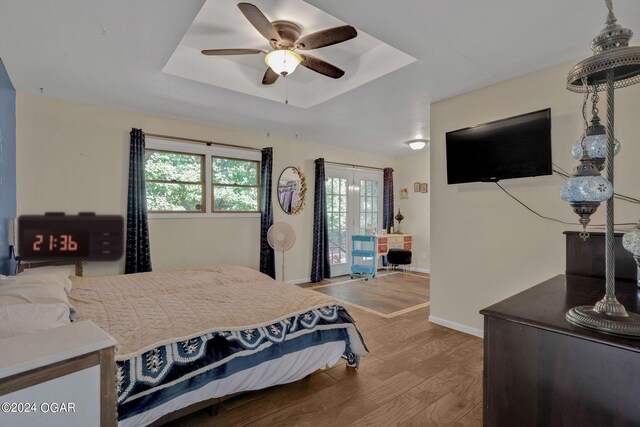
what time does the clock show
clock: 21:36
